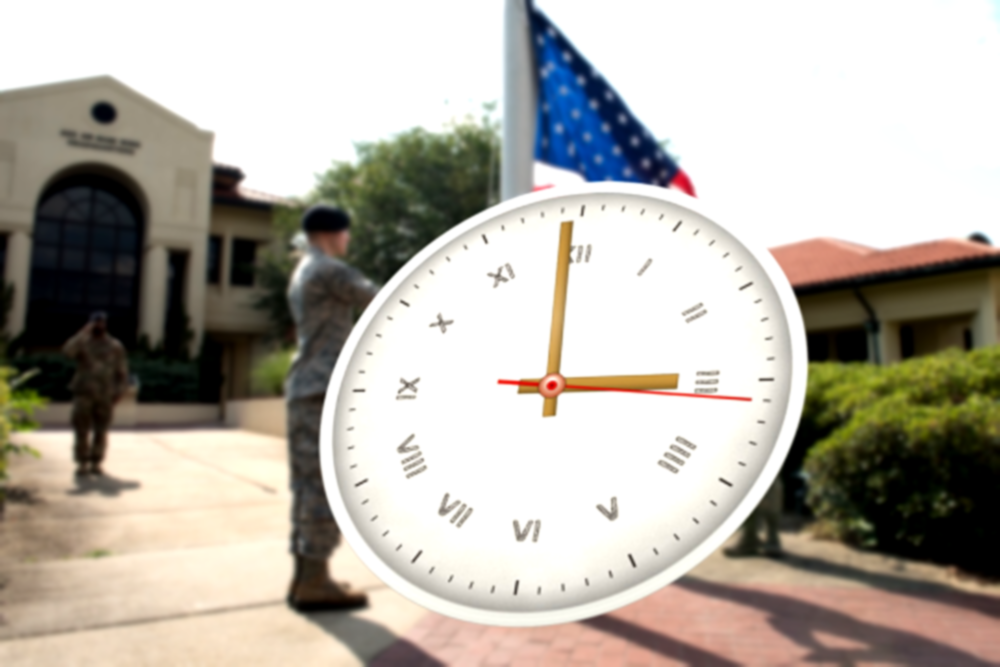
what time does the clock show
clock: 2:59:16
